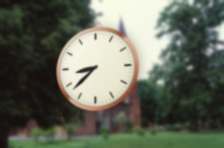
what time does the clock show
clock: 8:38
